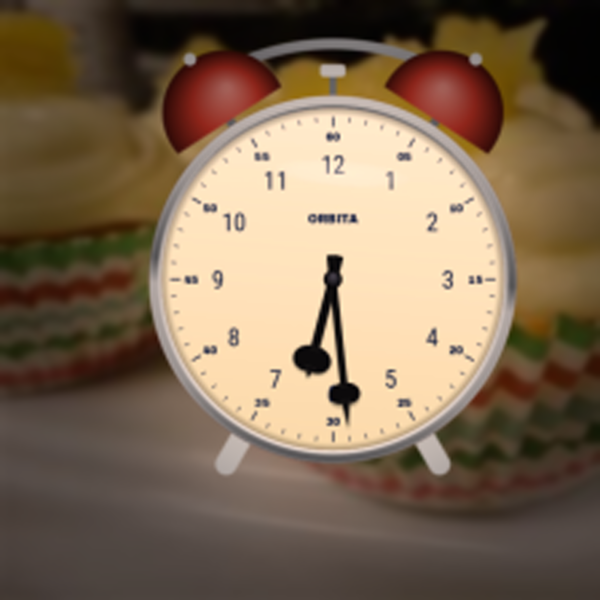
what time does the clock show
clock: 6:29
